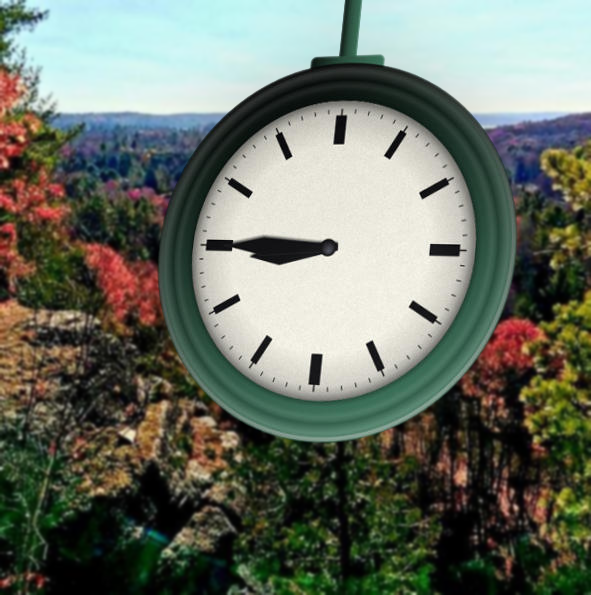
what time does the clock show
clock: 8:45
